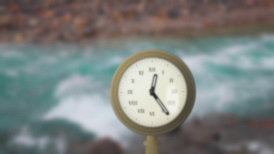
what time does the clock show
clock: 12:24
